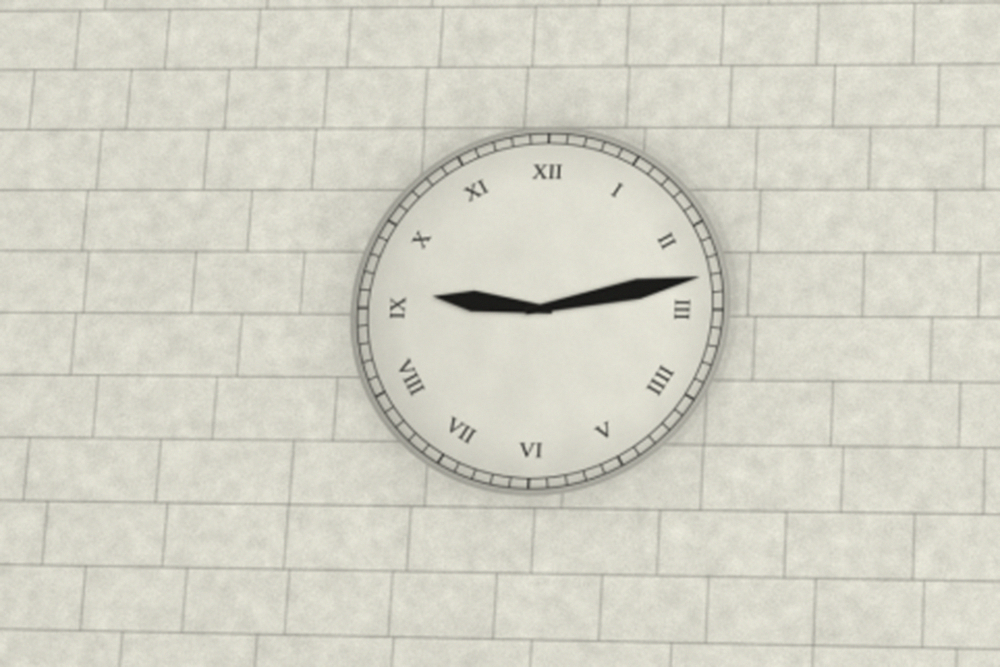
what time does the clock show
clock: 9:13
